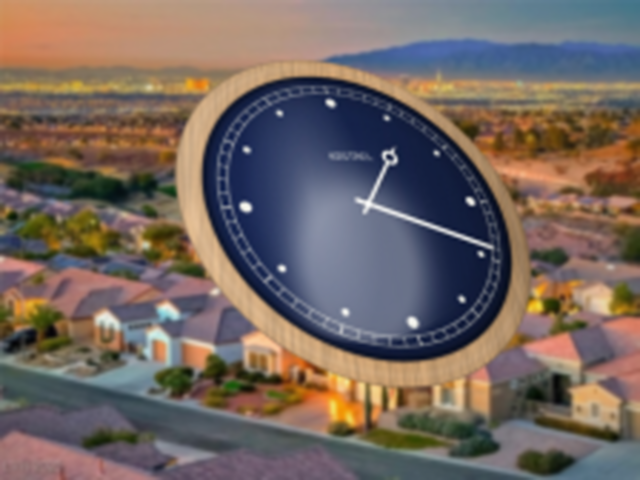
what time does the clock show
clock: 1:19
